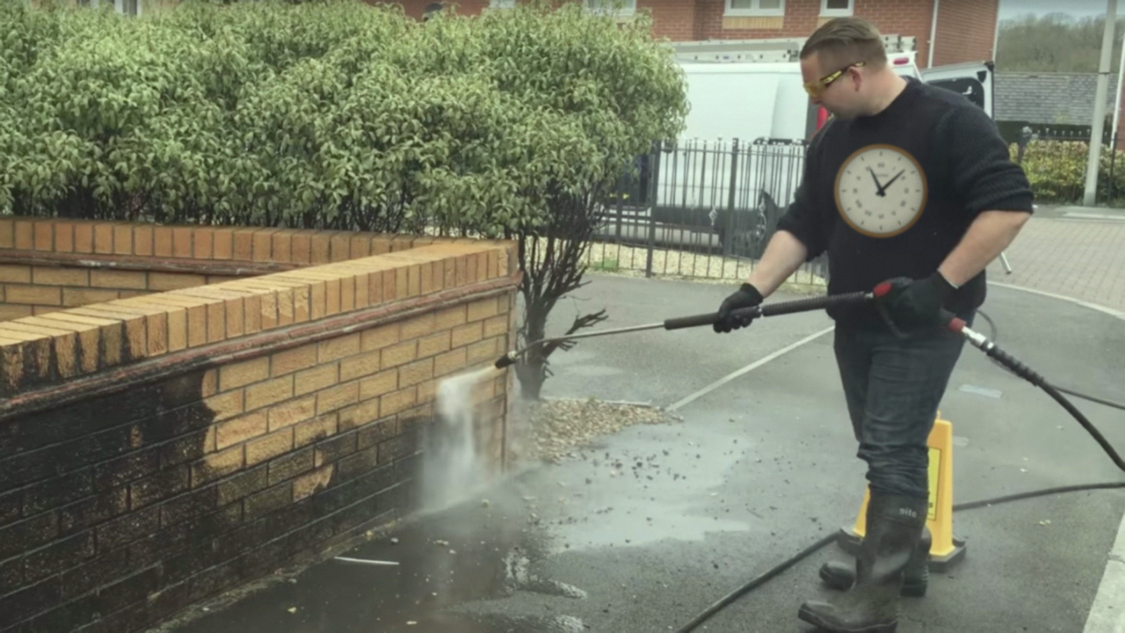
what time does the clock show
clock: 11:08
